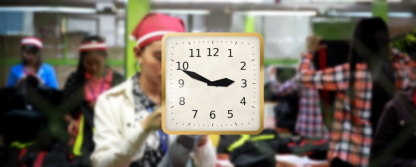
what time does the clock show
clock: 2:49
